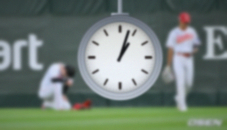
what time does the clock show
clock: 1:03
